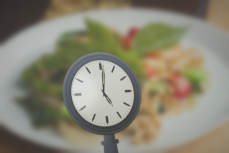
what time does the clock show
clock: 5:01
